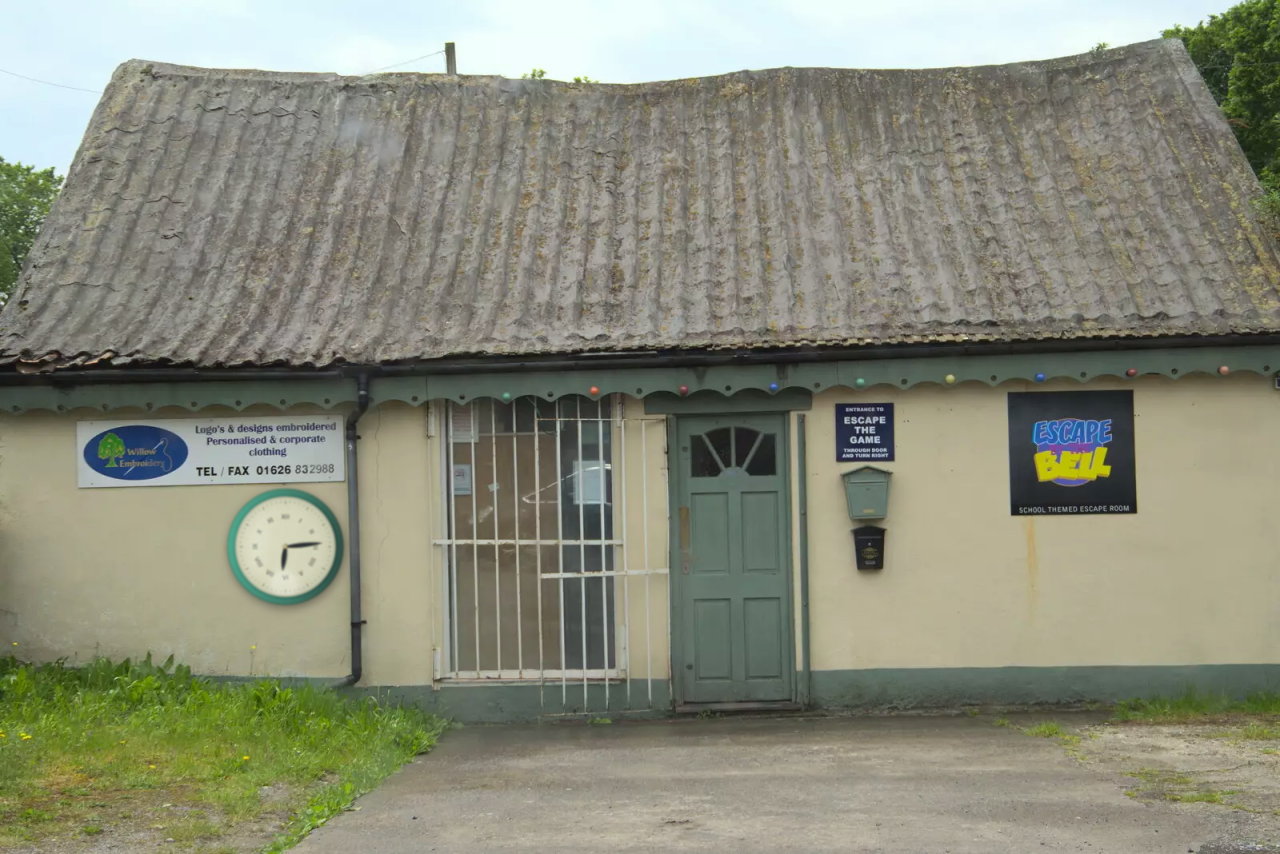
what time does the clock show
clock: 6:14
